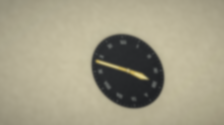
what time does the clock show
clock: 3:48
